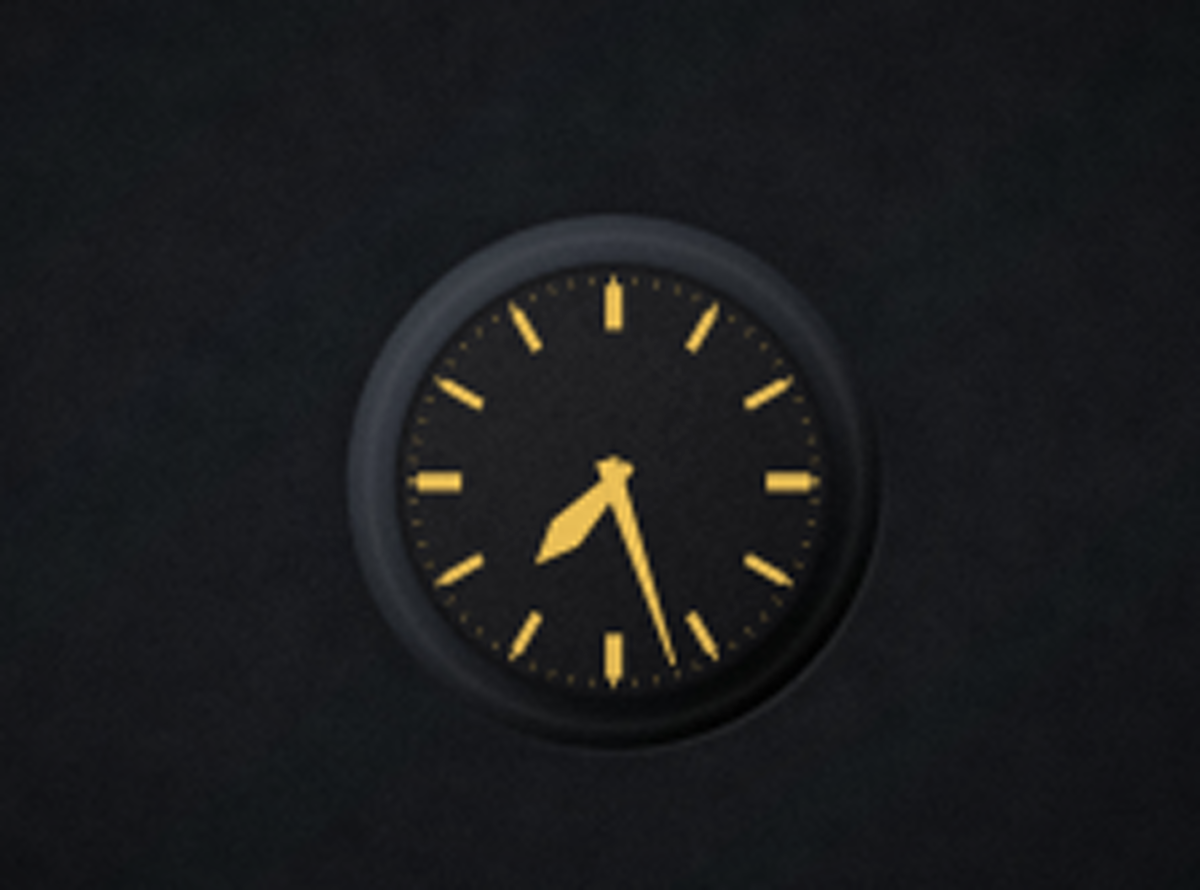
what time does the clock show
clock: 7:27
